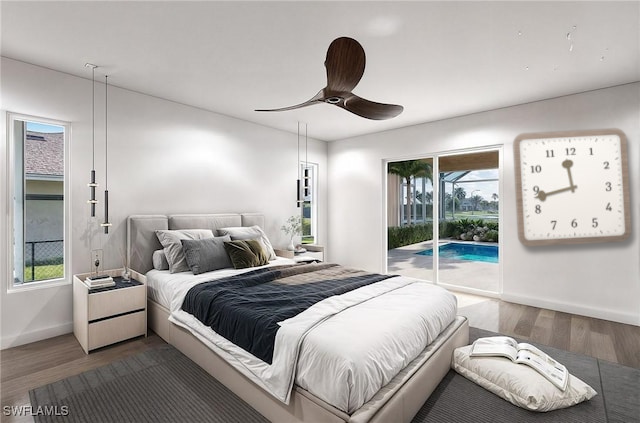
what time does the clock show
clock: 11:43
